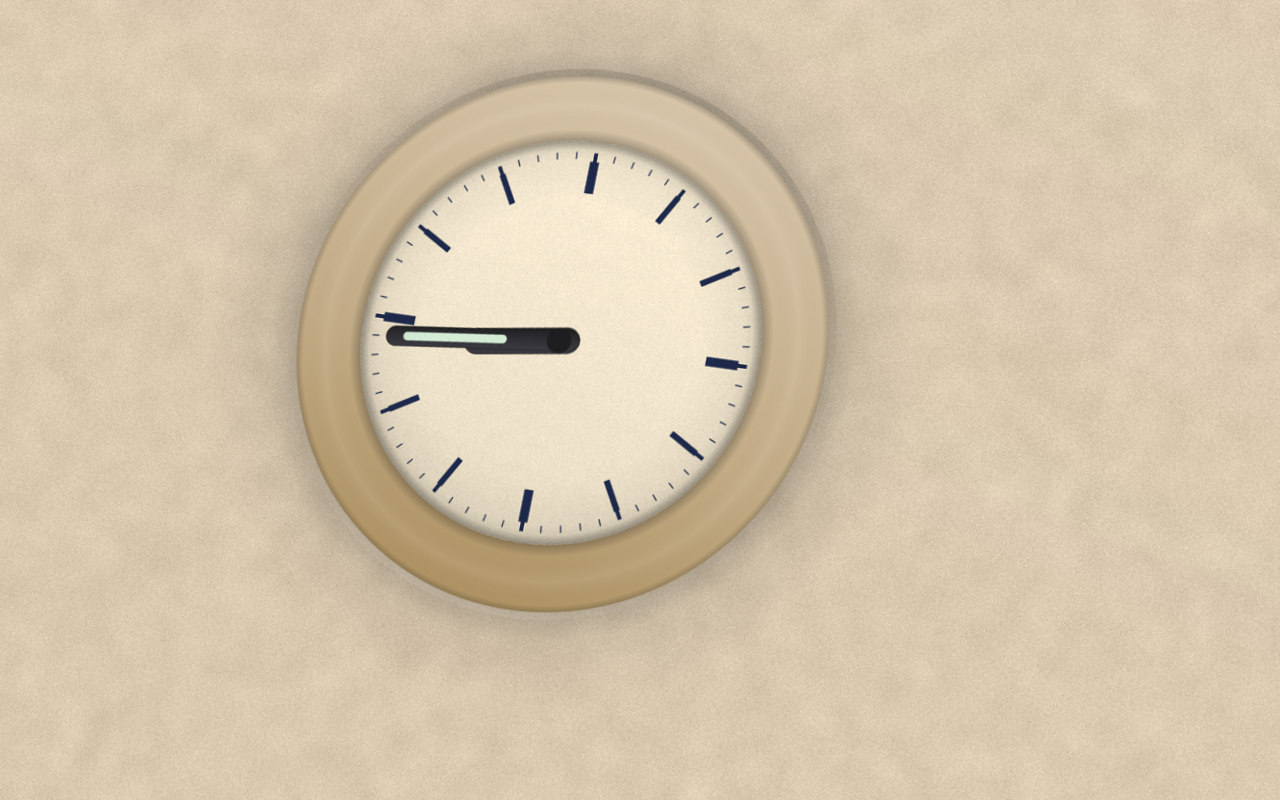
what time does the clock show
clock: 8:44
